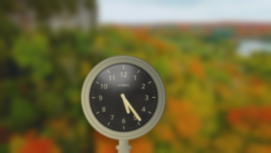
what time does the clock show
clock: 5:24
